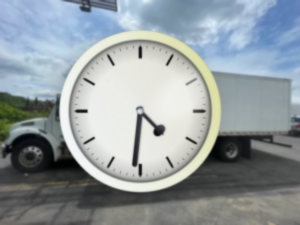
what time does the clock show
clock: 4:31
